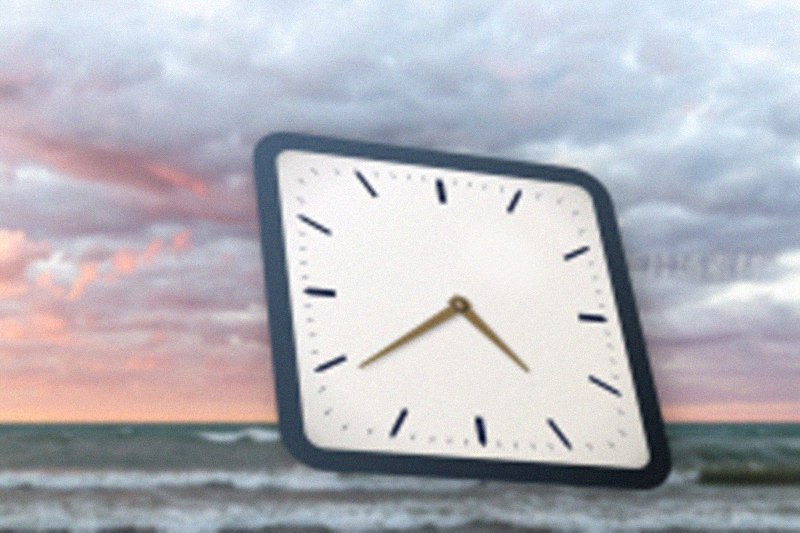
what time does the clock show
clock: 4:39
